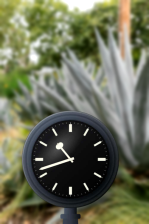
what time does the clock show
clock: 10:42
